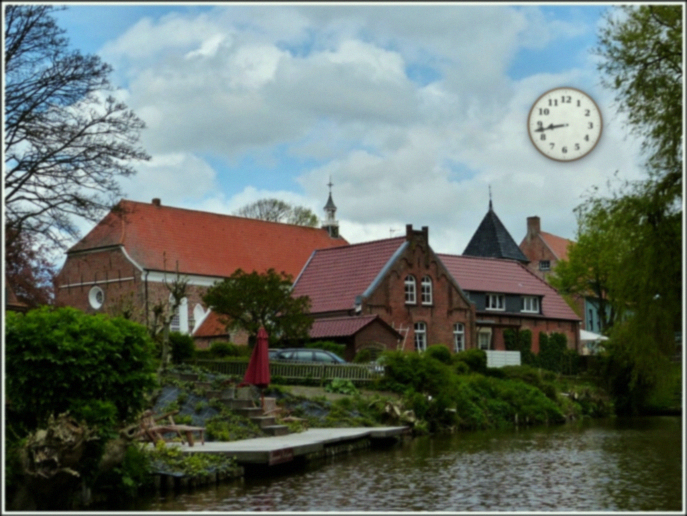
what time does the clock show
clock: 8:43
